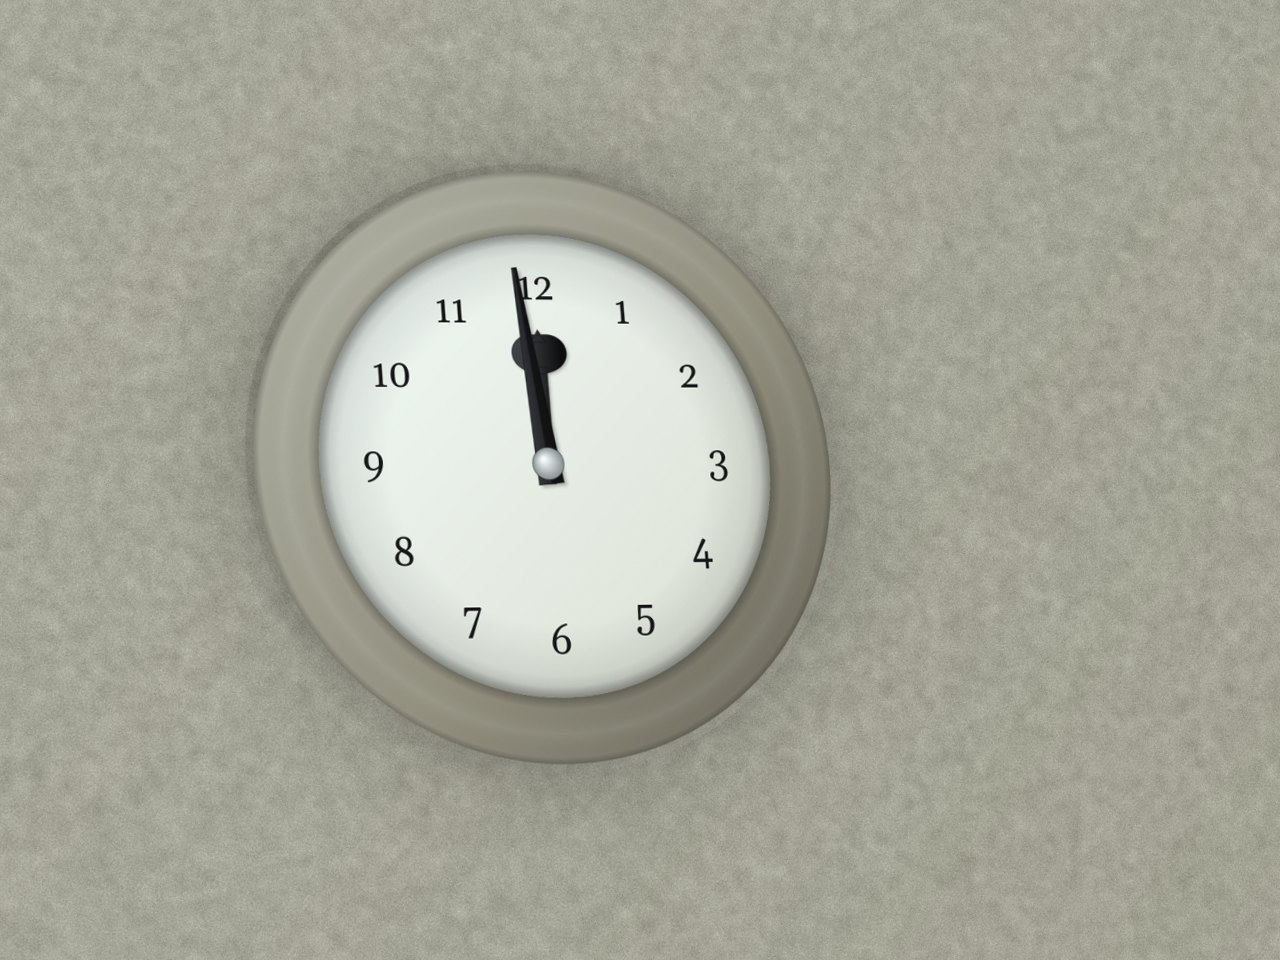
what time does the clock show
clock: 11:59
